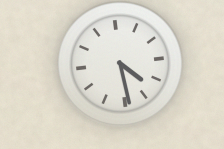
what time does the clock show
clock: 4:29
